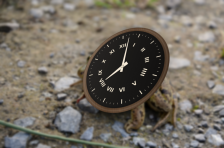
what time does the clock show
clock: 8:02
